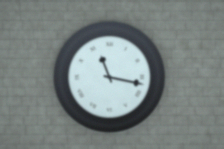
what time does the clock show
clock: 11:17
